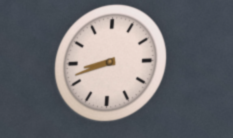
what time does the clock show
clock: 8:42
